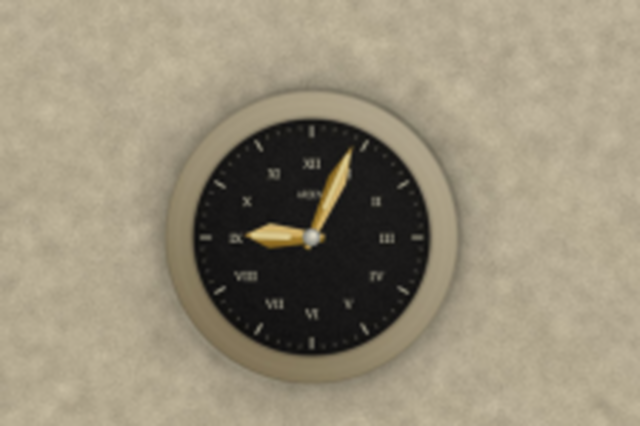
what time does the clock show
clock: 9:04
